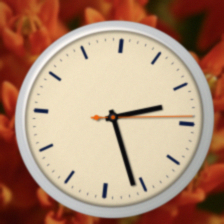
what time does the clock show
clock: 2:26:14
